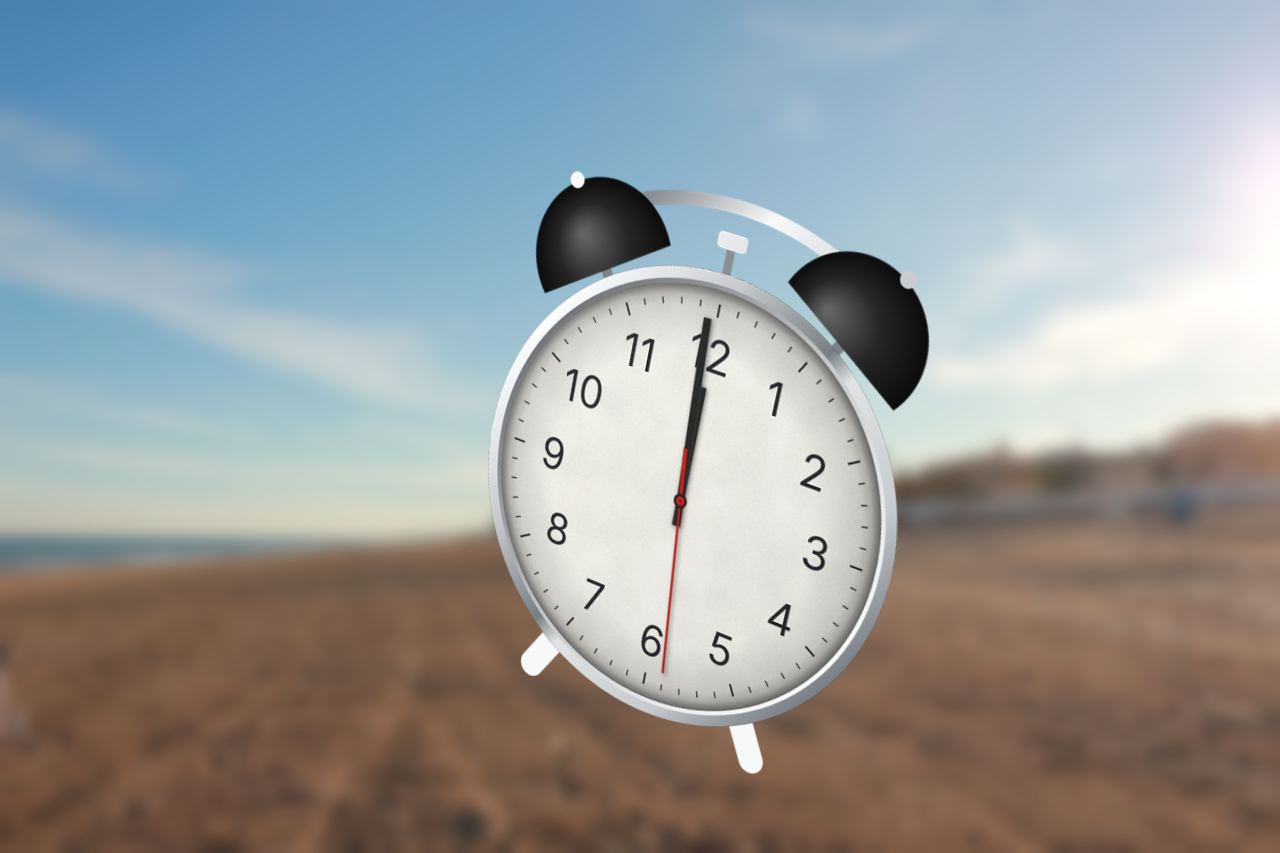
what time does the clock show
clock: 11:59:29
